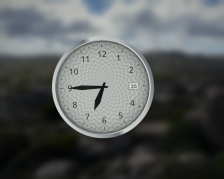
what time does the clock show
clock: 6:45
